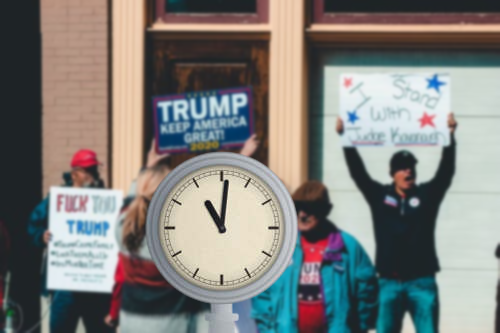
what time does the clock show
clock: 11:01
